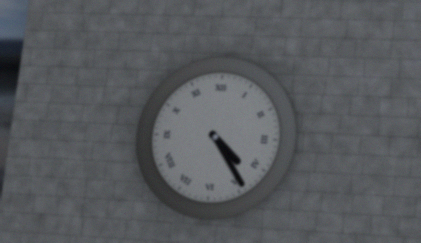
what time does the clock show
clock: 4:24
